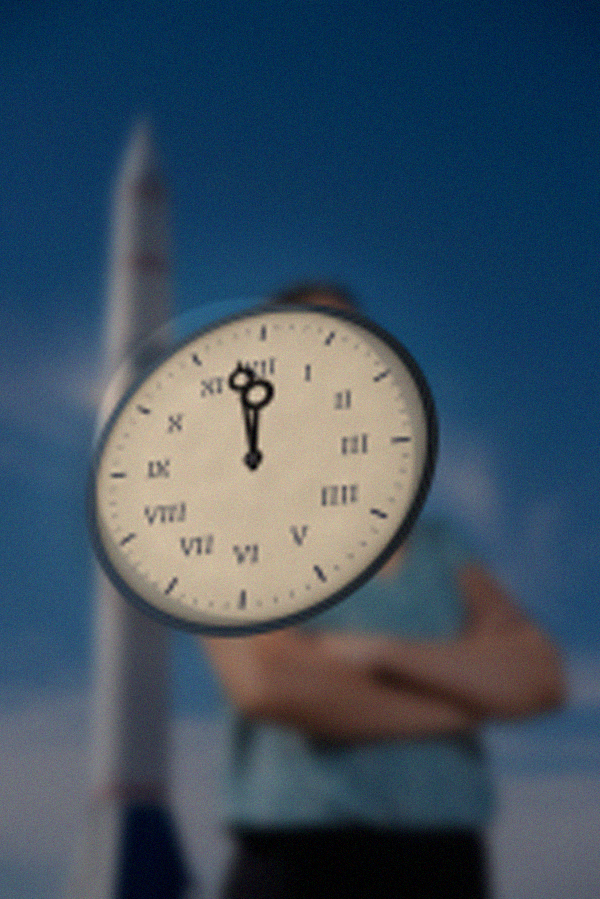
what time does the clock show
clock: 11:58
